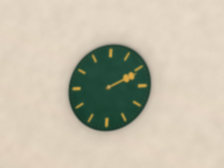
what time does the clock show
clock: 2:11
